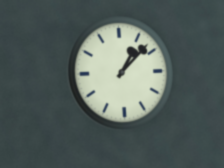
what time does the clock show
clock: 1:08
